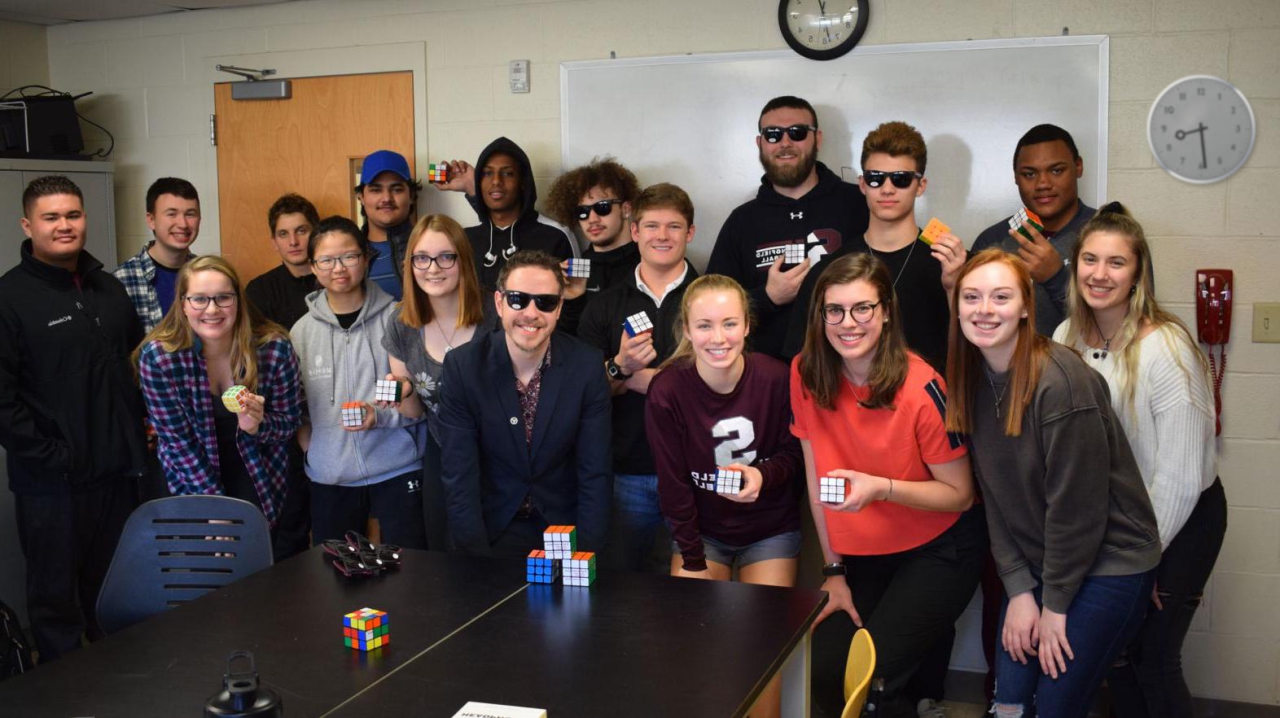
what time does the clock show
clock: 8:29
